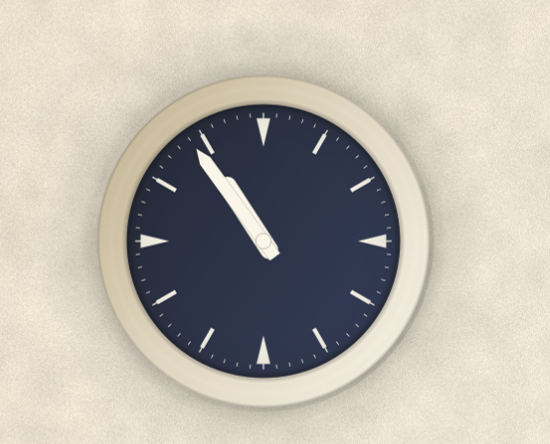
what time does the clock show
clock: 10:54
